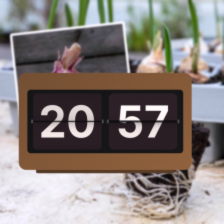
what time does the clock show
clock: 20:57
